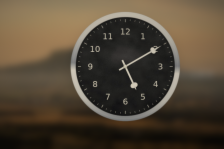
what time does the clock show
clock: 5:10
